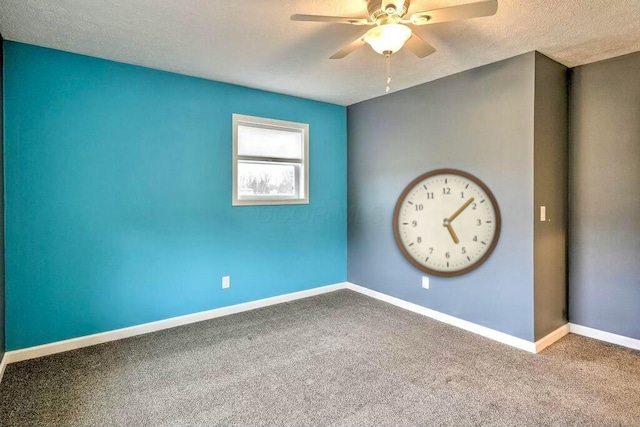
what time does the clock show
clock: 5:08
